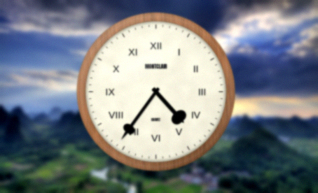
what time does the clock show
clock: 4:36
